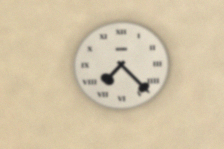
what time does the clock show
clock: 7:23
